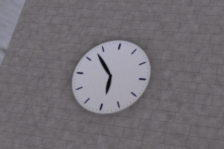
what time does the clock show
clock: 5:53
